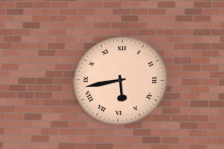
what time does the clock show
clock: 5:43
